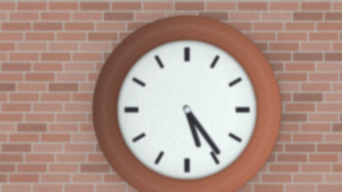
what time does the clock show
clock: 5:24
